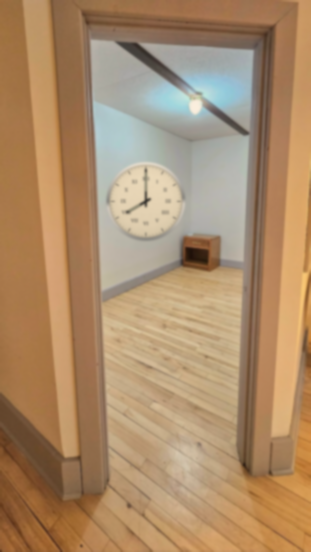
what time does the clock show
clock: 8:00
